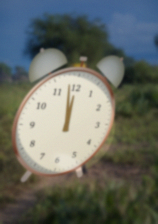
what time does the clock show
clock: 11:58
